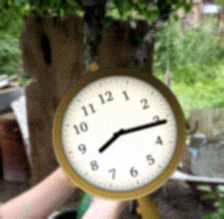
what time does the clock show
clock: 8:16
